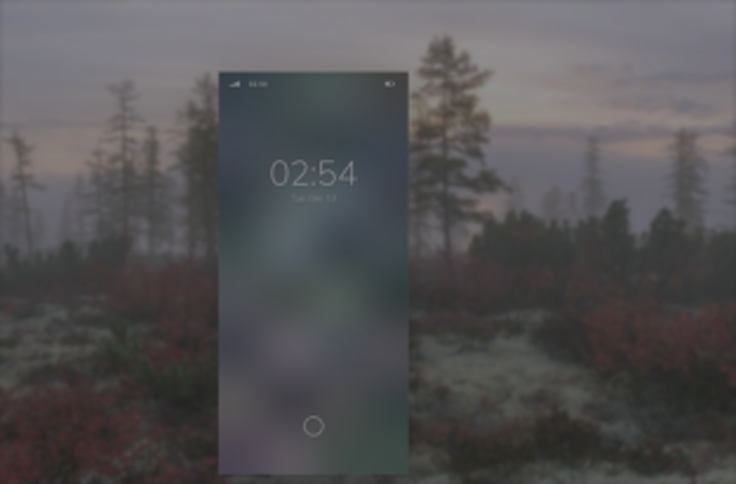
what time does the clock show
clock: 2:54
